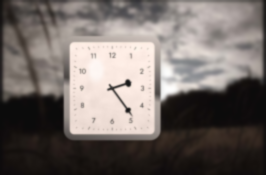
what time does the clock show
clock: 2:24
